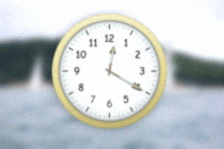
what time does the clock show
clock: 12:20
